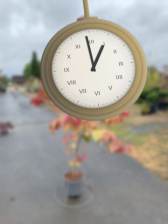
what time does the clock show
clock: 12:59
